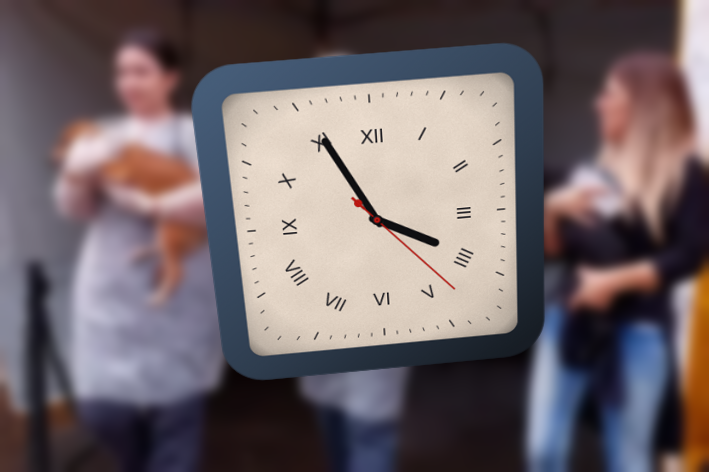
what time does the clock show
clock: 3:55:23
